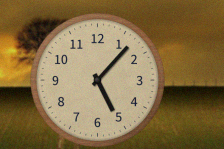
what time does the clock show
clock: 5:07
